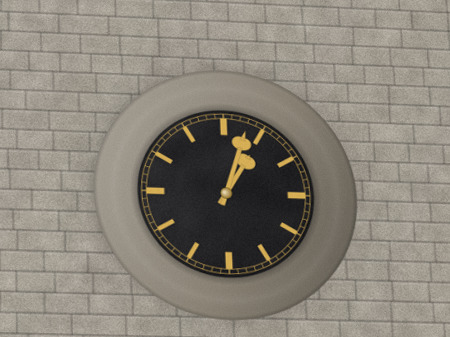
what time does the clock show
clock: 1:03
